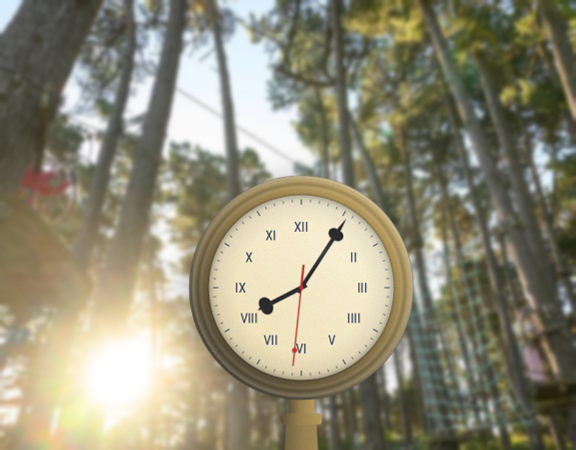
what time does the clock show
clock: 8:05:31
